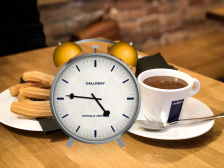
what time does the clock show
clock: 4:46
